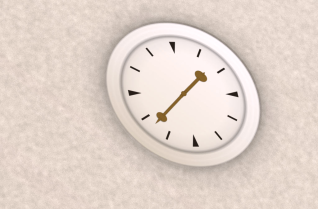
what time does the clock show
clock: 1:38
